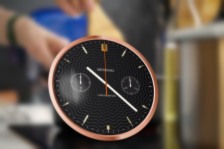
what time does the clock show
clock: 10:22
